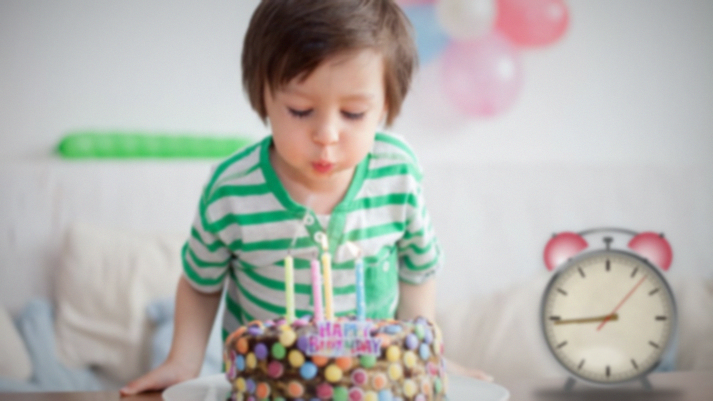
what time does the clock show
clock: 8:44:07
